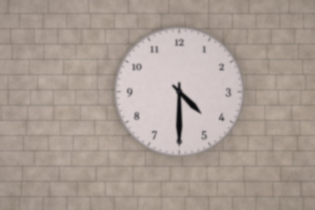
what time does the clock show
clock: 4:30
